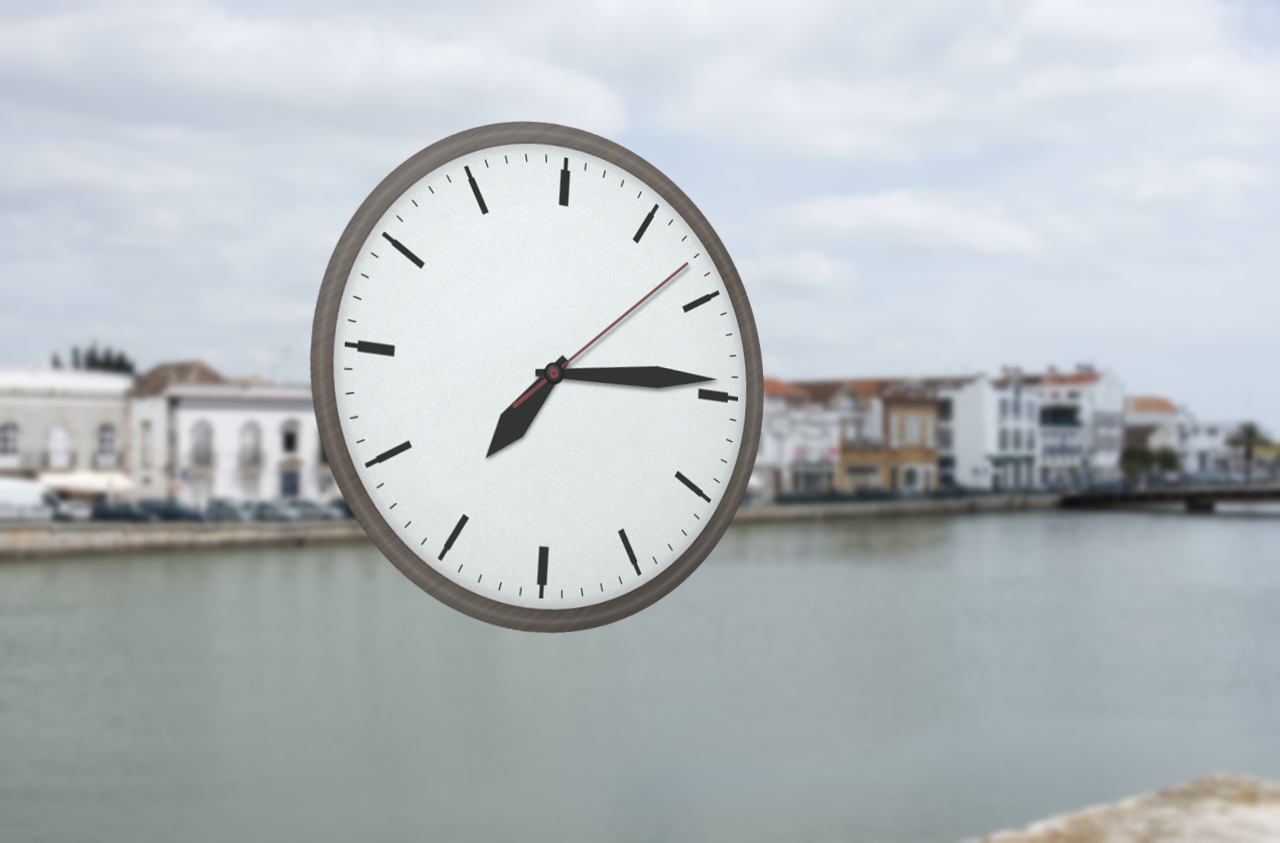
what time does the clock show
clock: 7:14:08
